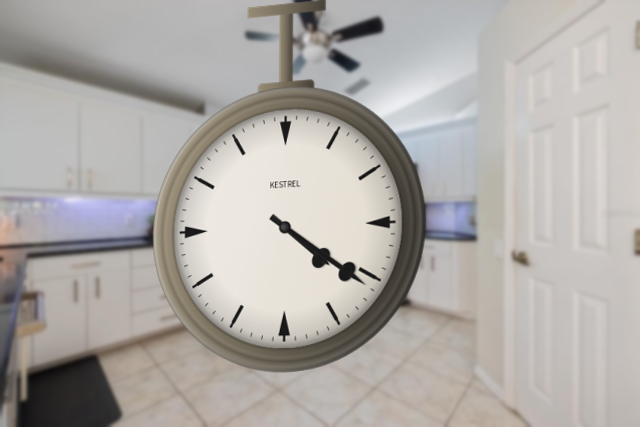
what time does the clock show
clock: 4:21
